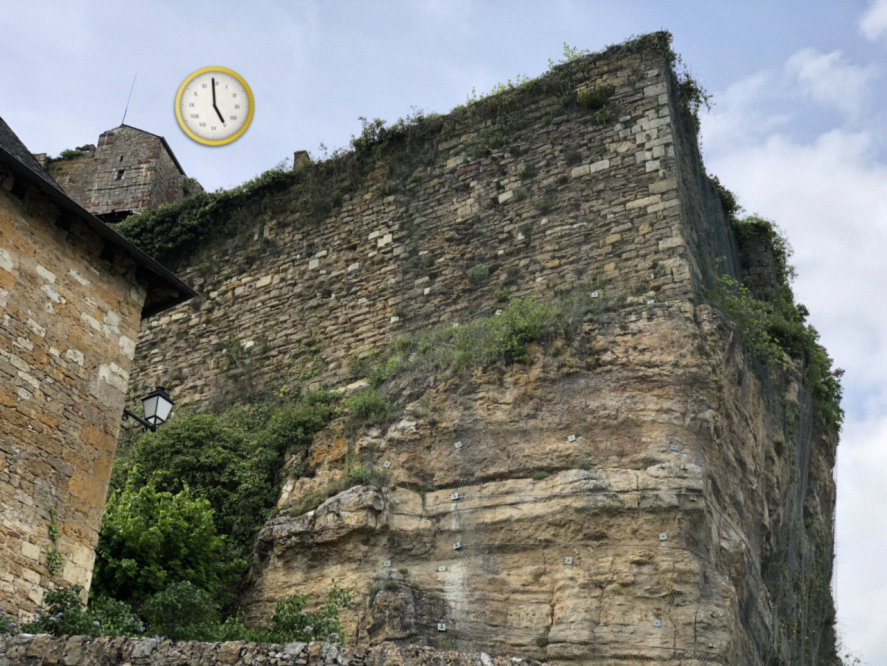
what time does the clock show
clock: 4:59
